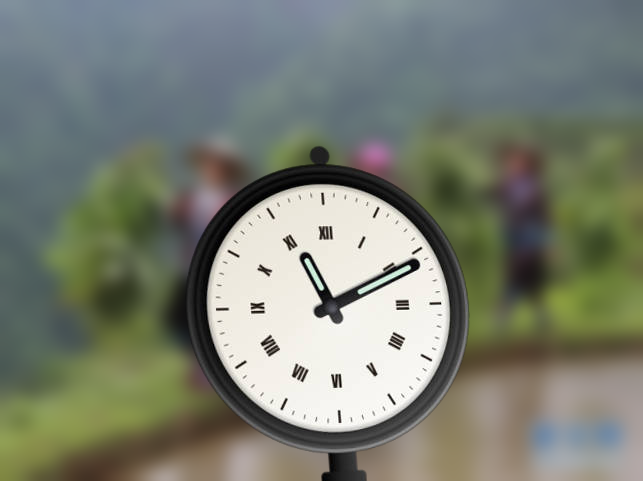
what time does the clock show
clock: 11:11
